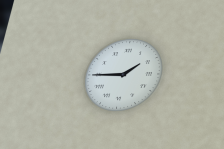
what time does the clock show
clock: 1:45
